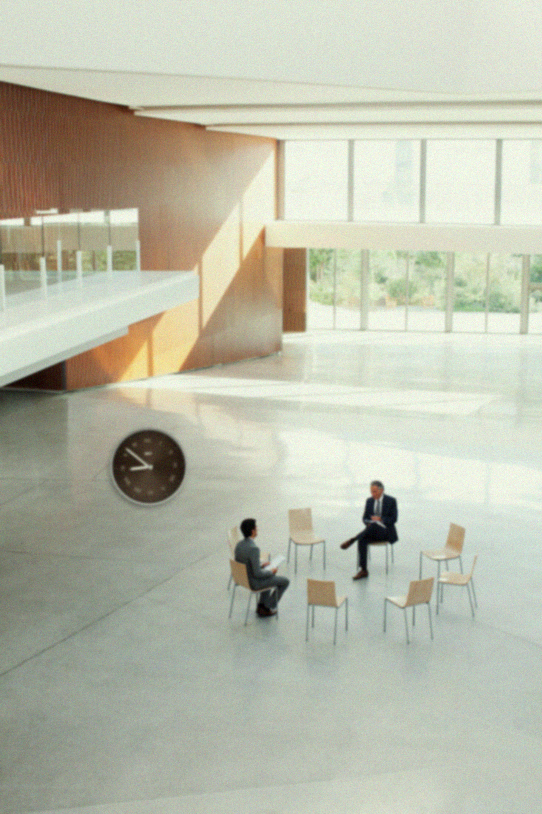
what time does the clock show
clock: 8:52
